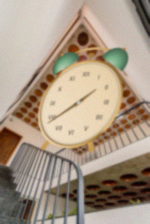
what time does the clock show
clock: 1:39
